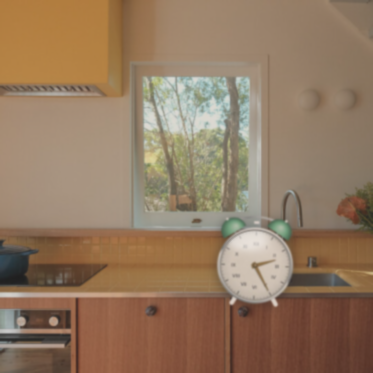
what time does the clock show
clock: 2:25
